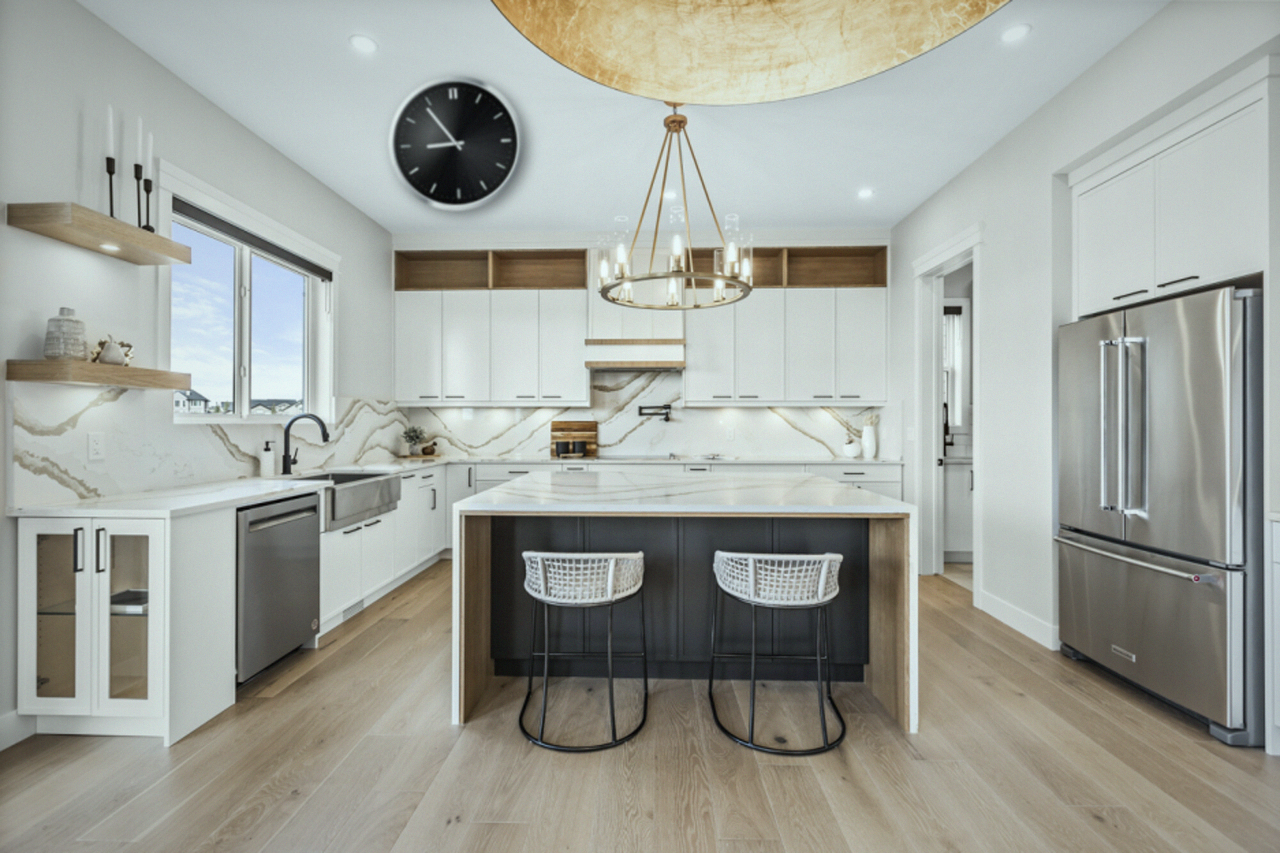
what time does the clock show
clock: 8:54
